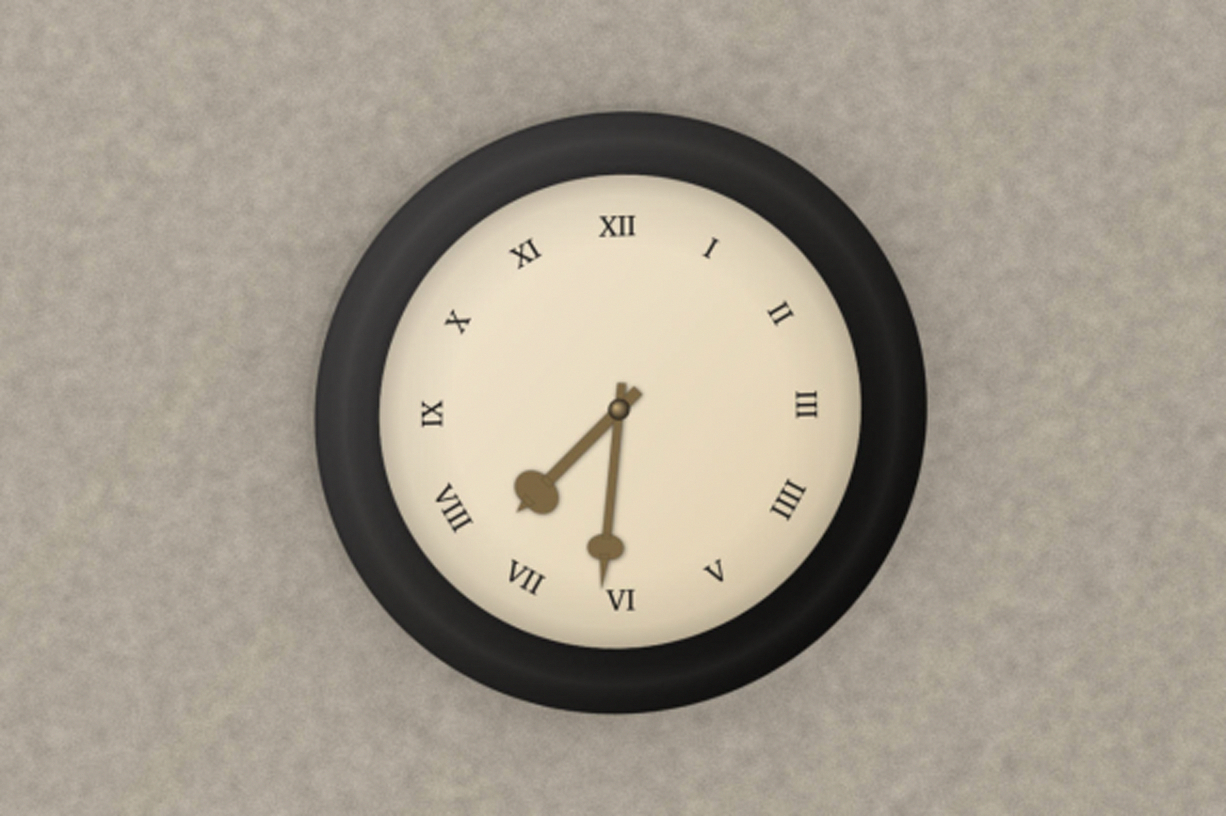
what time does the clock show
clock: 7:31
